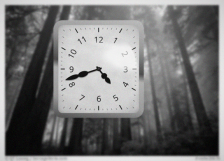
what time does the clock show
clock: 4:42
